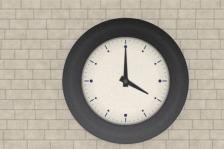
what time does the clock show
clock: 4:00
